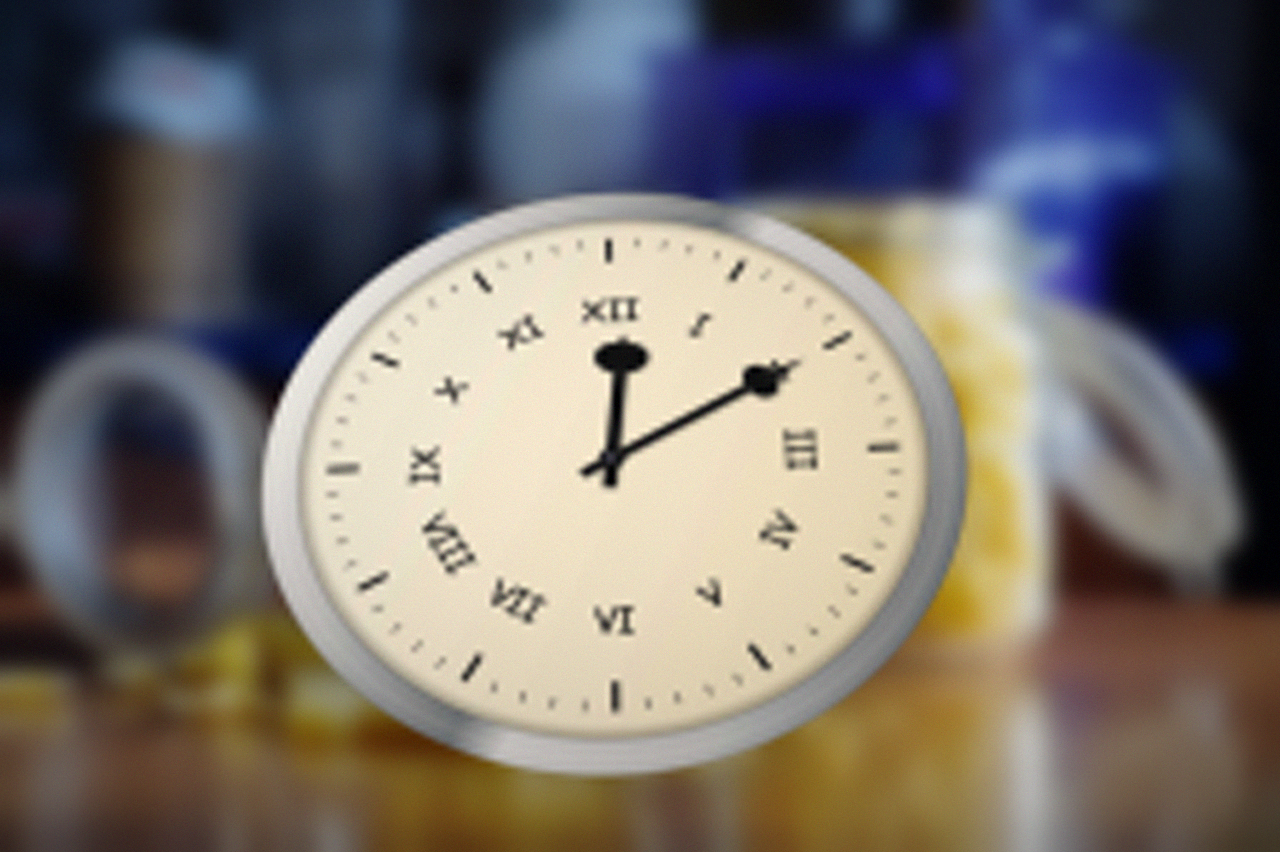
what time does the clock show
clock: 12:10
